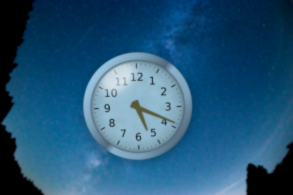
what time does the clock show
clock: 5:19
